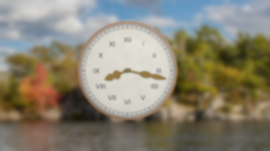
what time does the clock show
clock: 8:17
